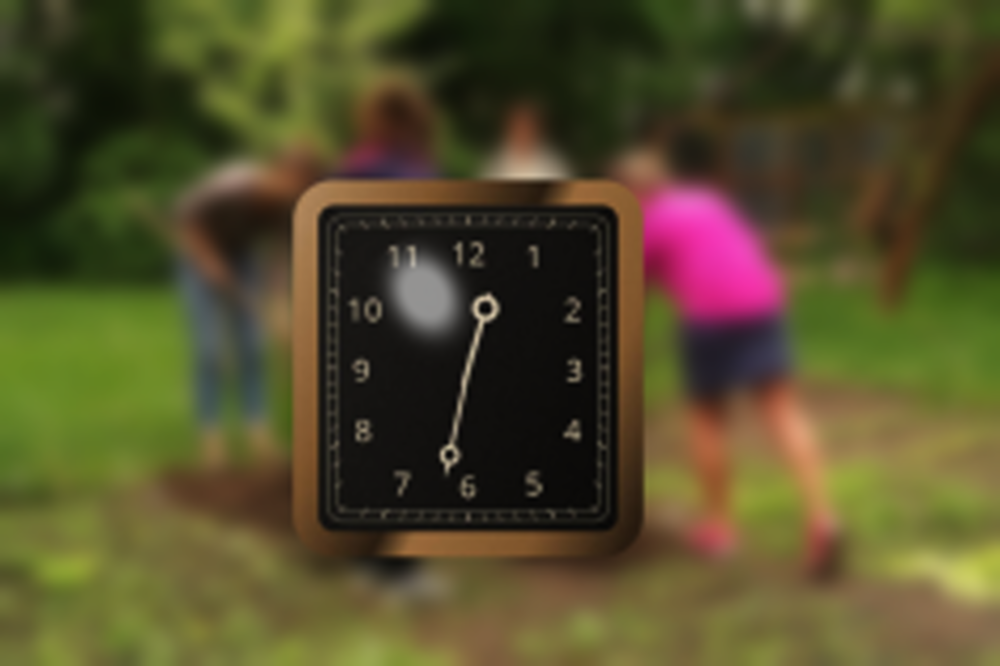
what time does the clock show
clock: 12:32
